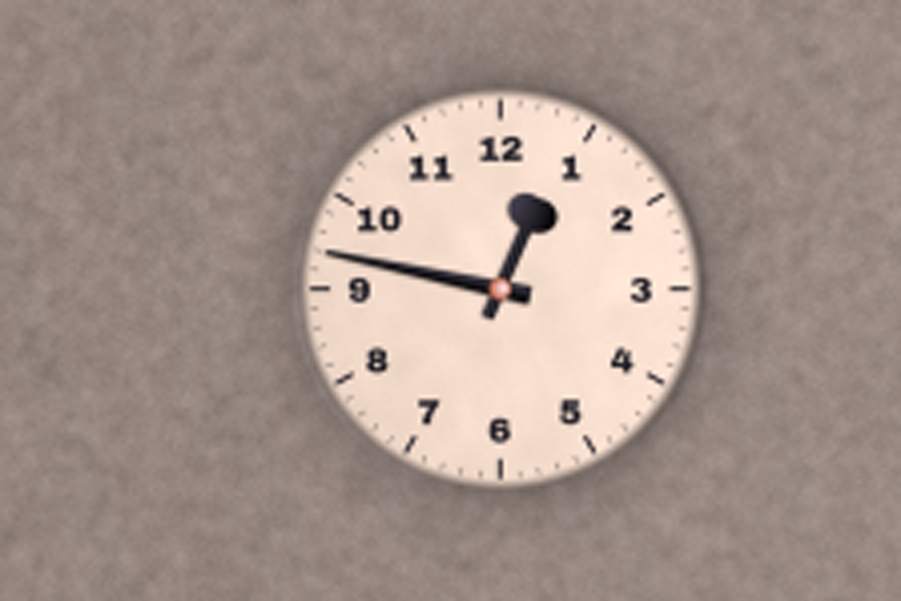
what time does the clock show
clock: 12:47
